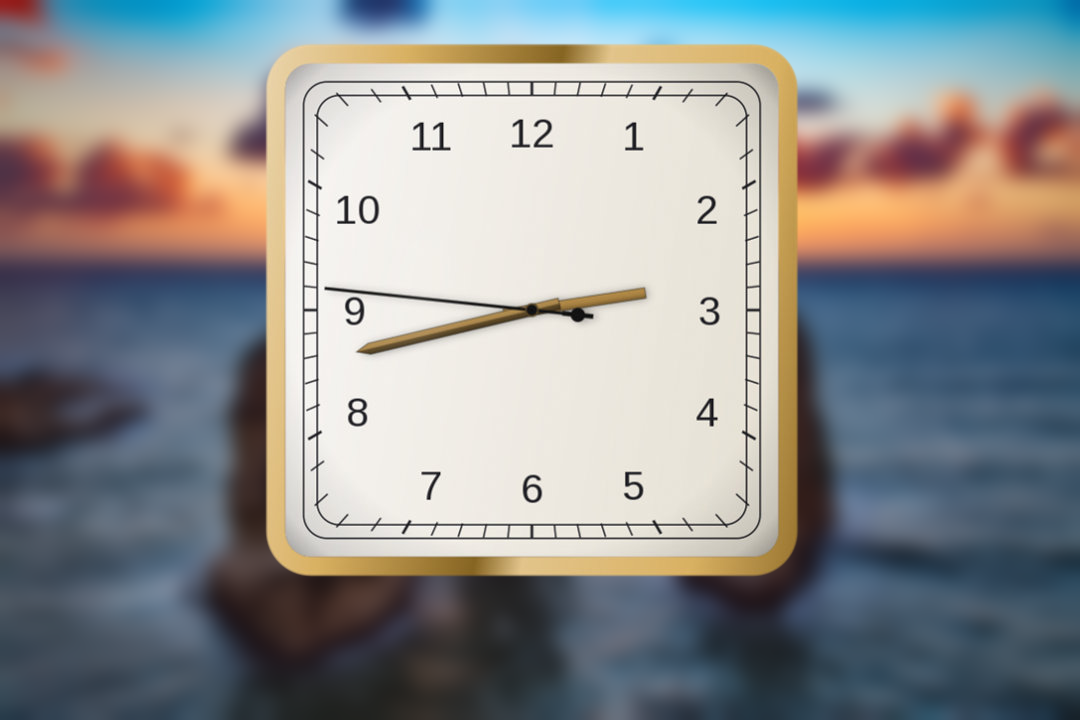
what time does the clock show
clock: 2:42:46
